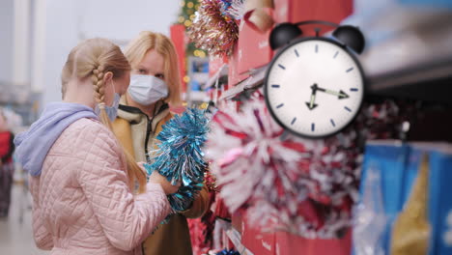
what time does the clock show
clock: 6:17
